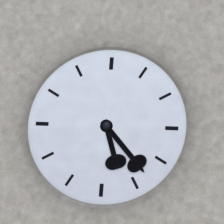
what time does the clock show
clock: 5:23
